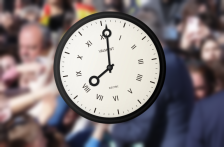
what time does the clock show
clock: 8:01
